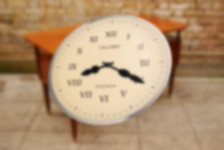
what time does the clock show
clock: 8:20
